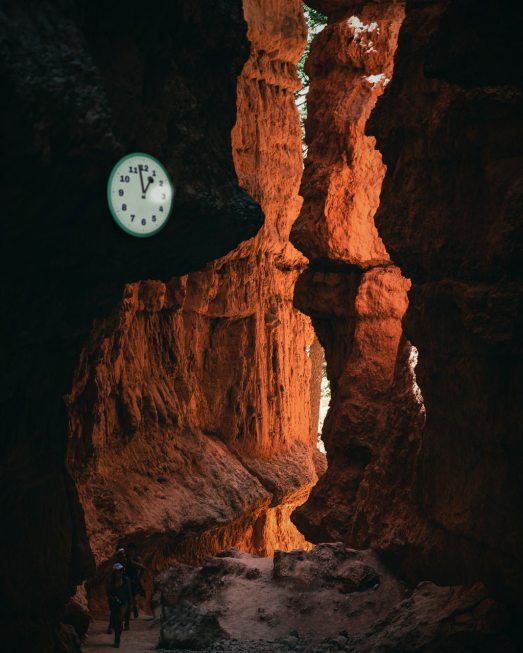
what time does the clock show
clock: 12:58
